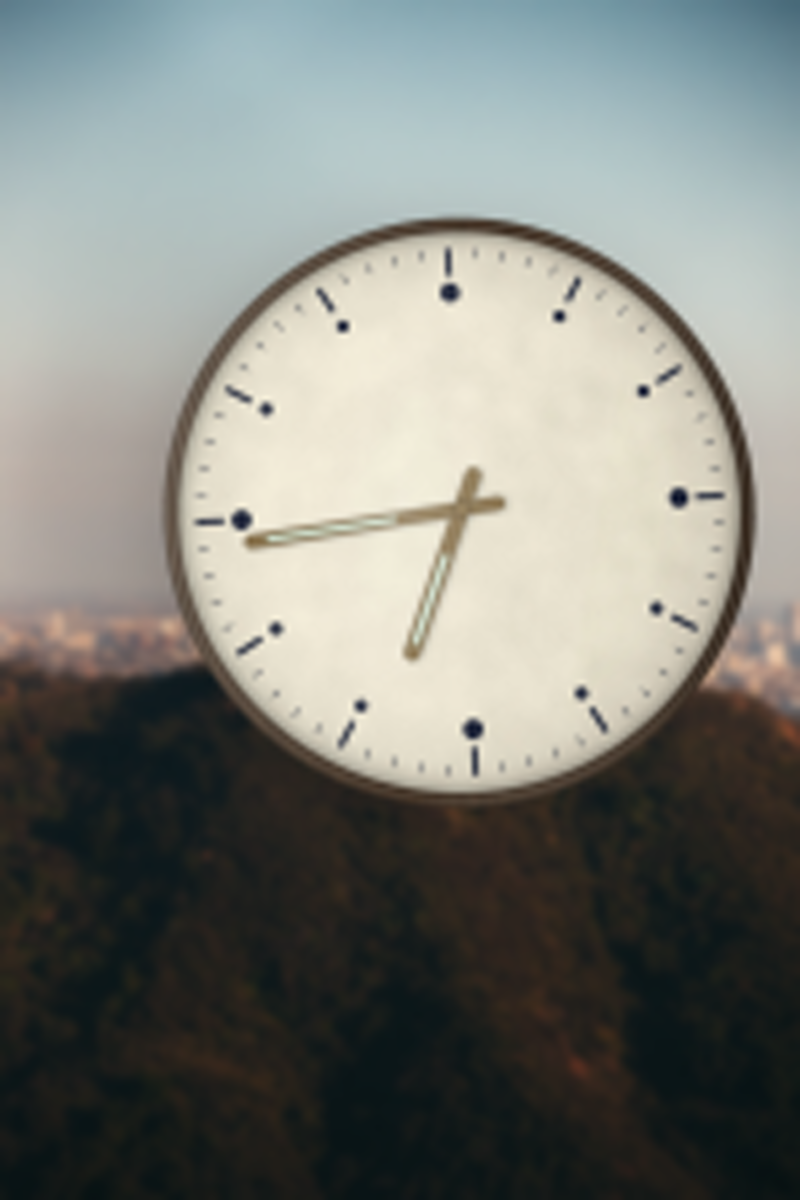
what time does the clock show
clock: 6:44
